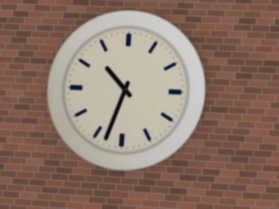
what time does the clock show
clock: 10:33
